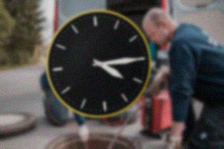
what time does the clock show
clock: 4:15
